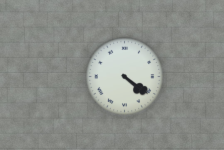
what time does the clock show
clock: 4:21
